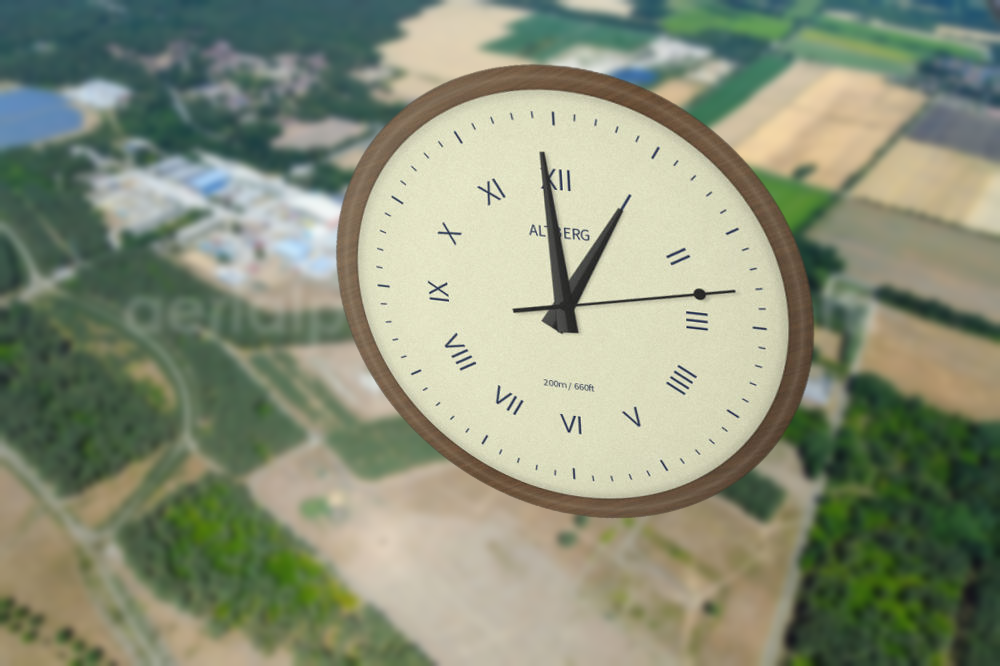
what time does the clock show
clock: 12:59:13
